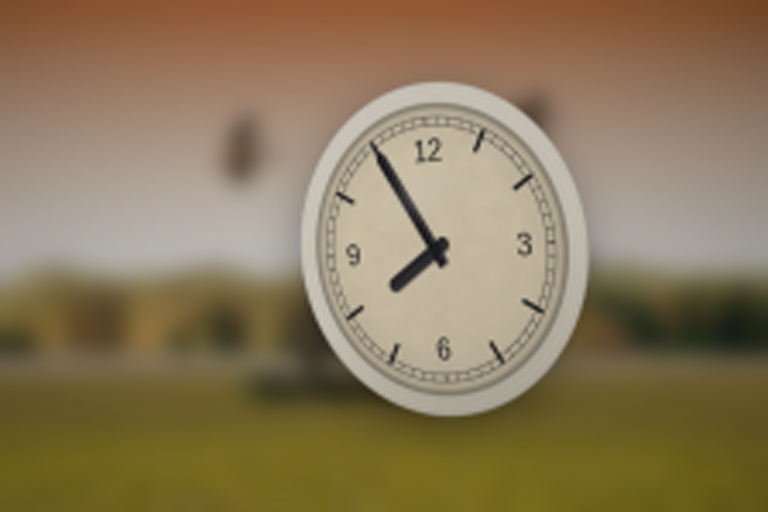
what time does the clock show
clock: 7:55
